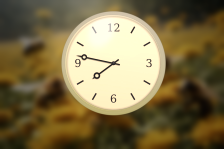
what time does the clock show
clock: 7:47
